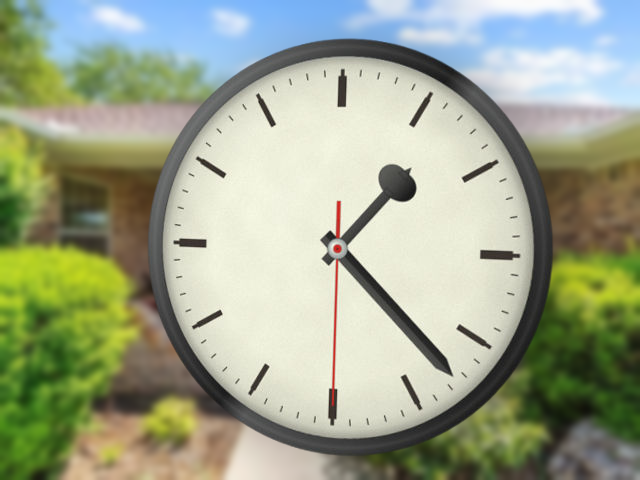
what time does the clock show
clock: 1:22:30
